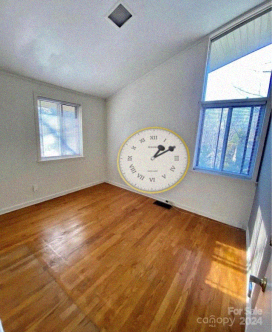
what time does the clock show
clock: 1:10
